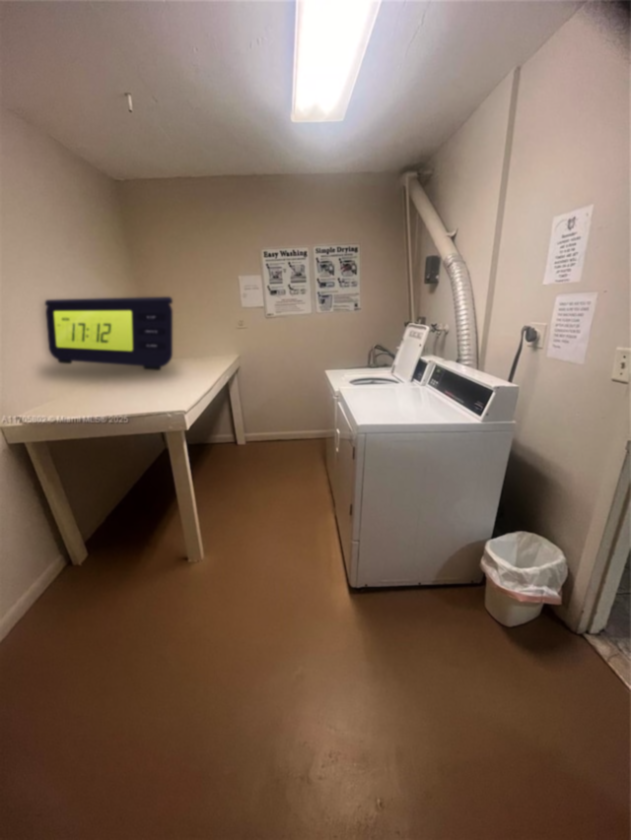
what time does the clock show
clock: 17:12
